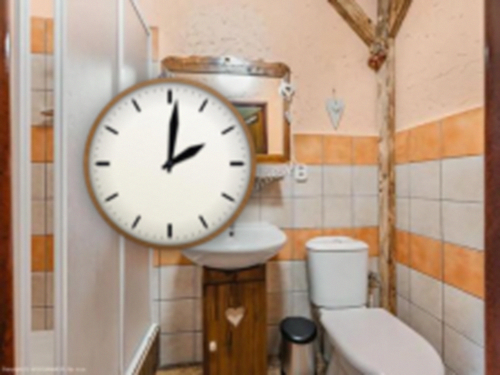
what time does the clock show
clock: 2:01
